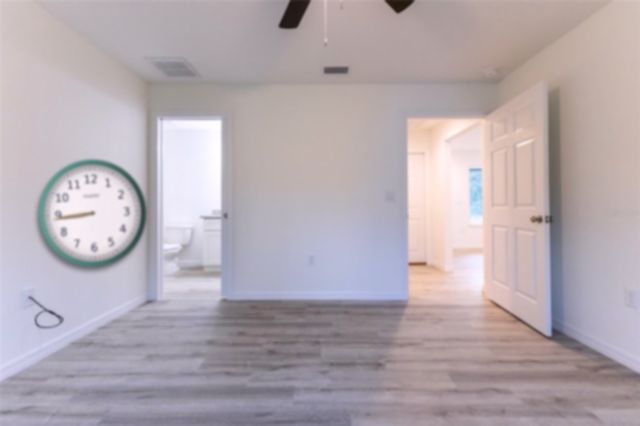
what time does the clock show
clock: 8:44
